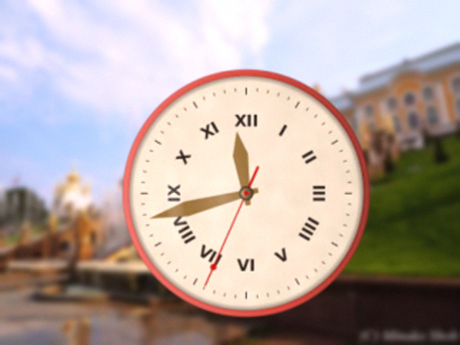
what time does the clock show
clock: 11:42:34
